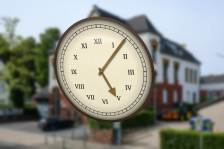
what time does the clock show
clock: 5:07
